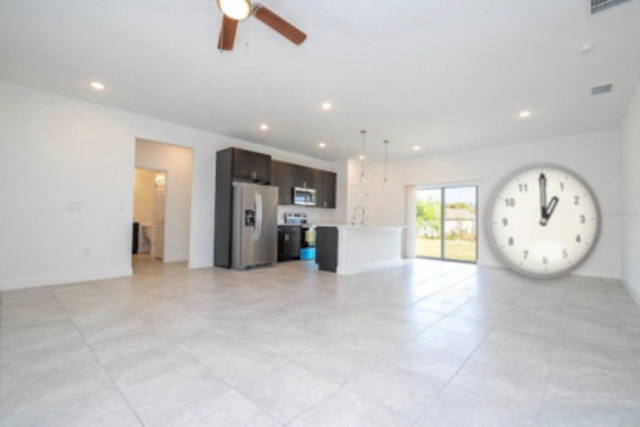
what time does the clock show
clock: 1:00
